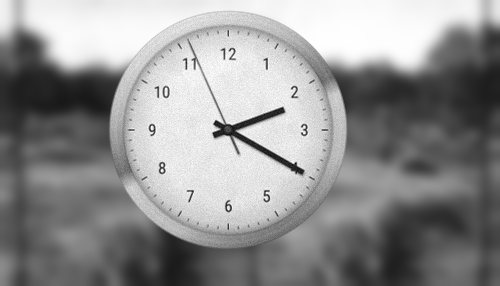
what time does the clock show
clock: 2:19:56
